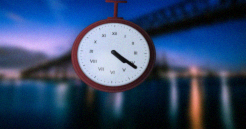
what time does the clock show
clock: 4:21
